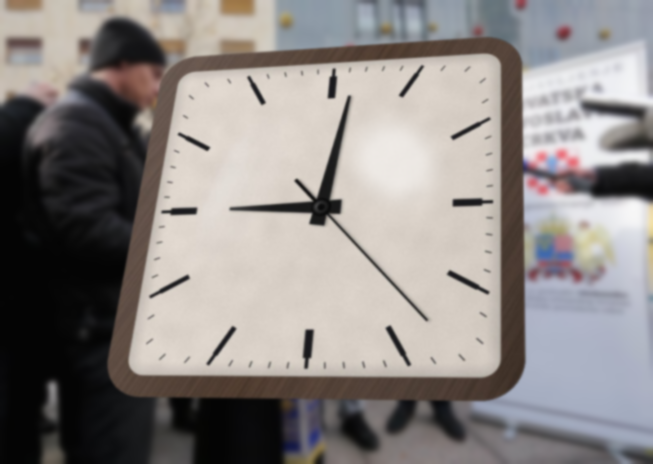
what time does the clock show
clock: 9:01:23
